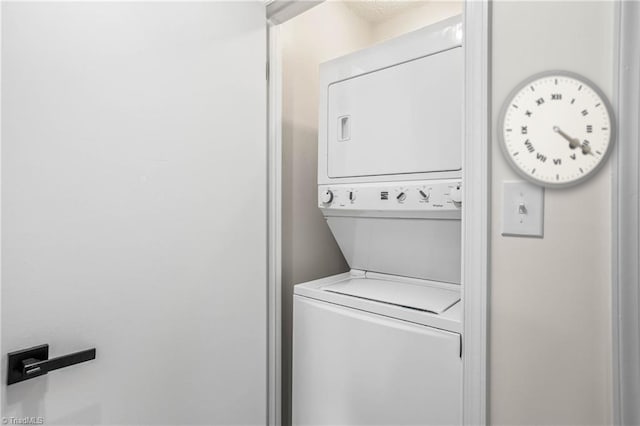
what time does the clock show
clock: 4:21
